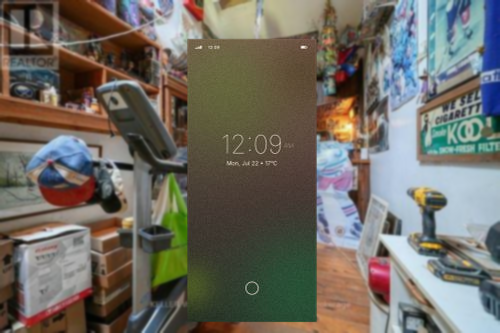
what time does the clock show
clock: 12:09
